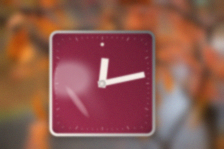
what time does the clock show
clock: 12:13
